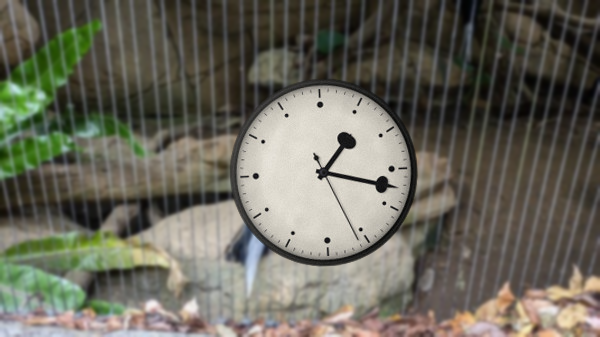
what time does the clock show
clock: 1:17:26
